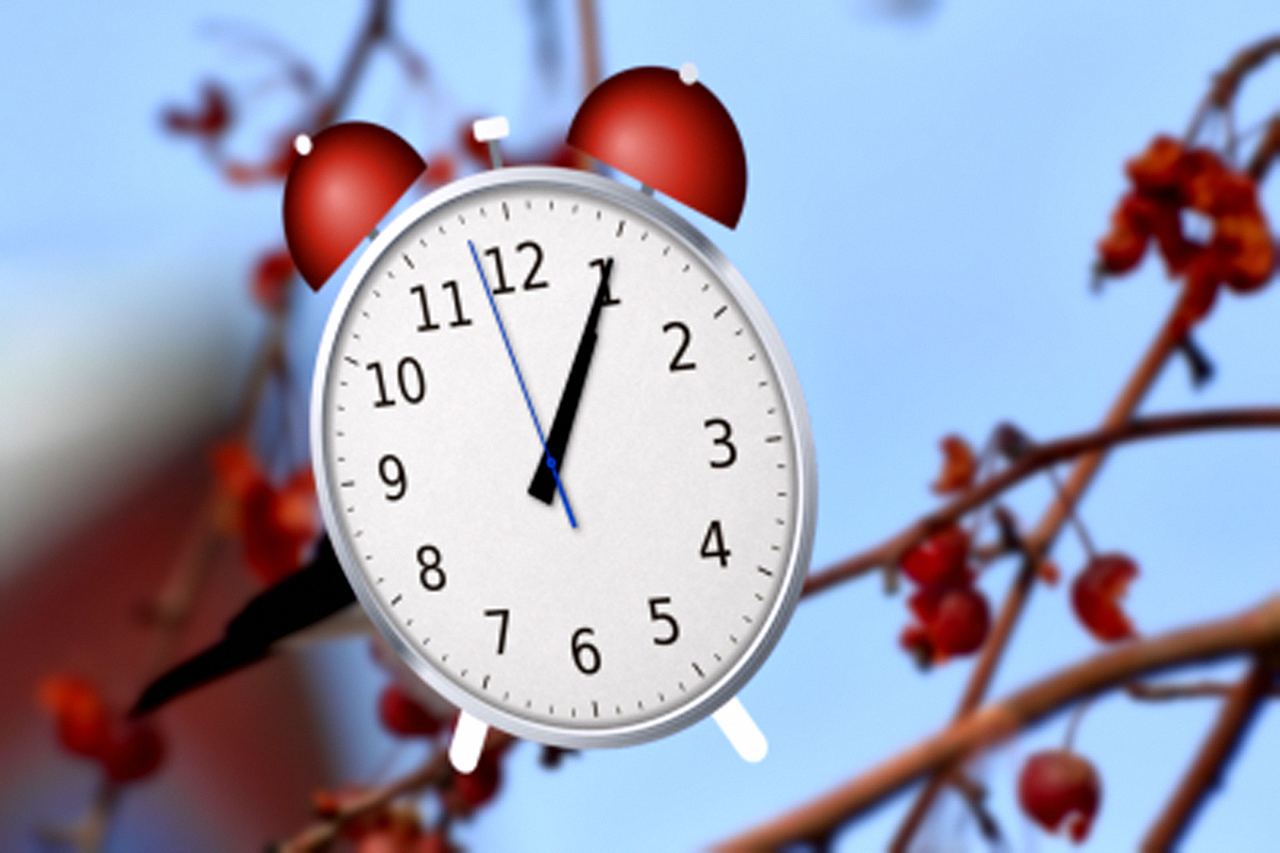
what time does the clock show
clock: 1:04:58
